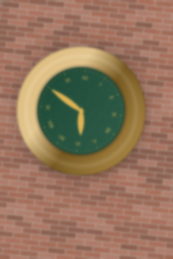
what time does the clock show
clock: 5:50
